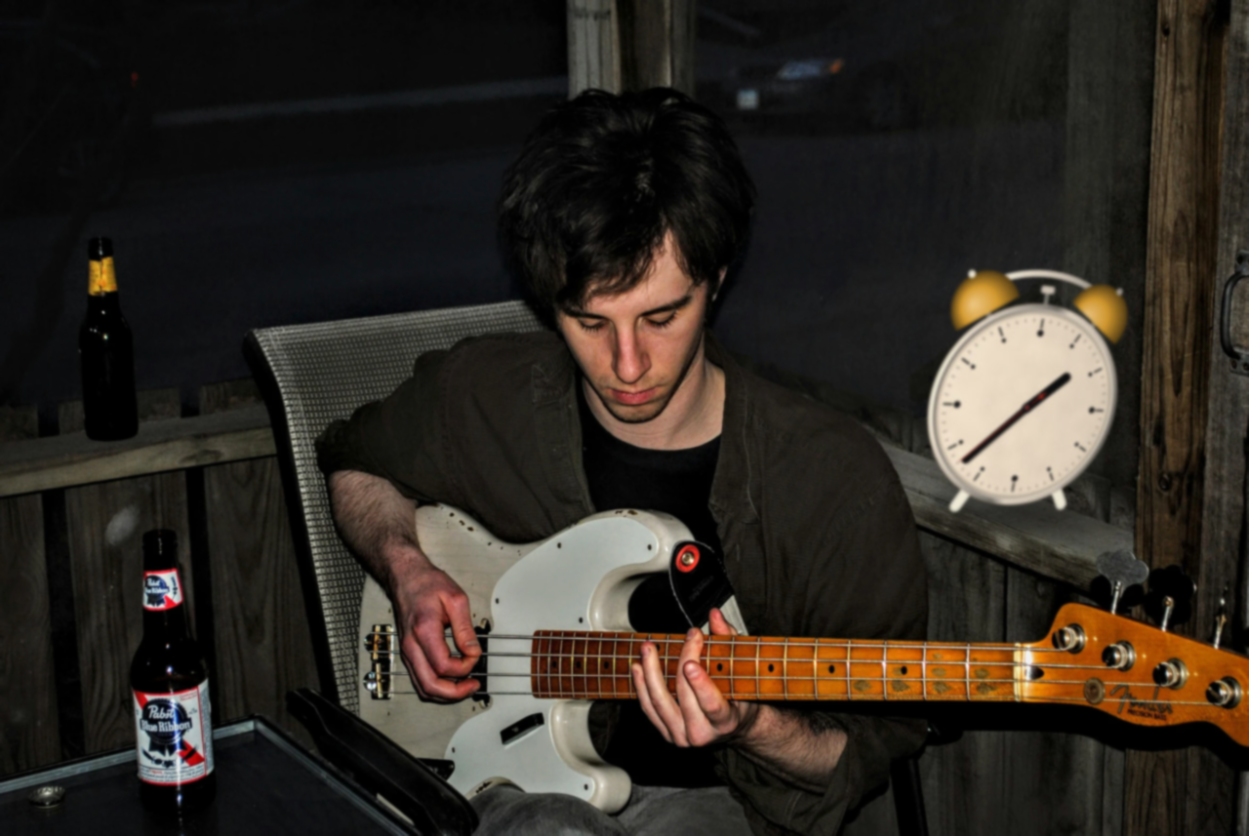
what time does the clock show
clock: 1:37:38
